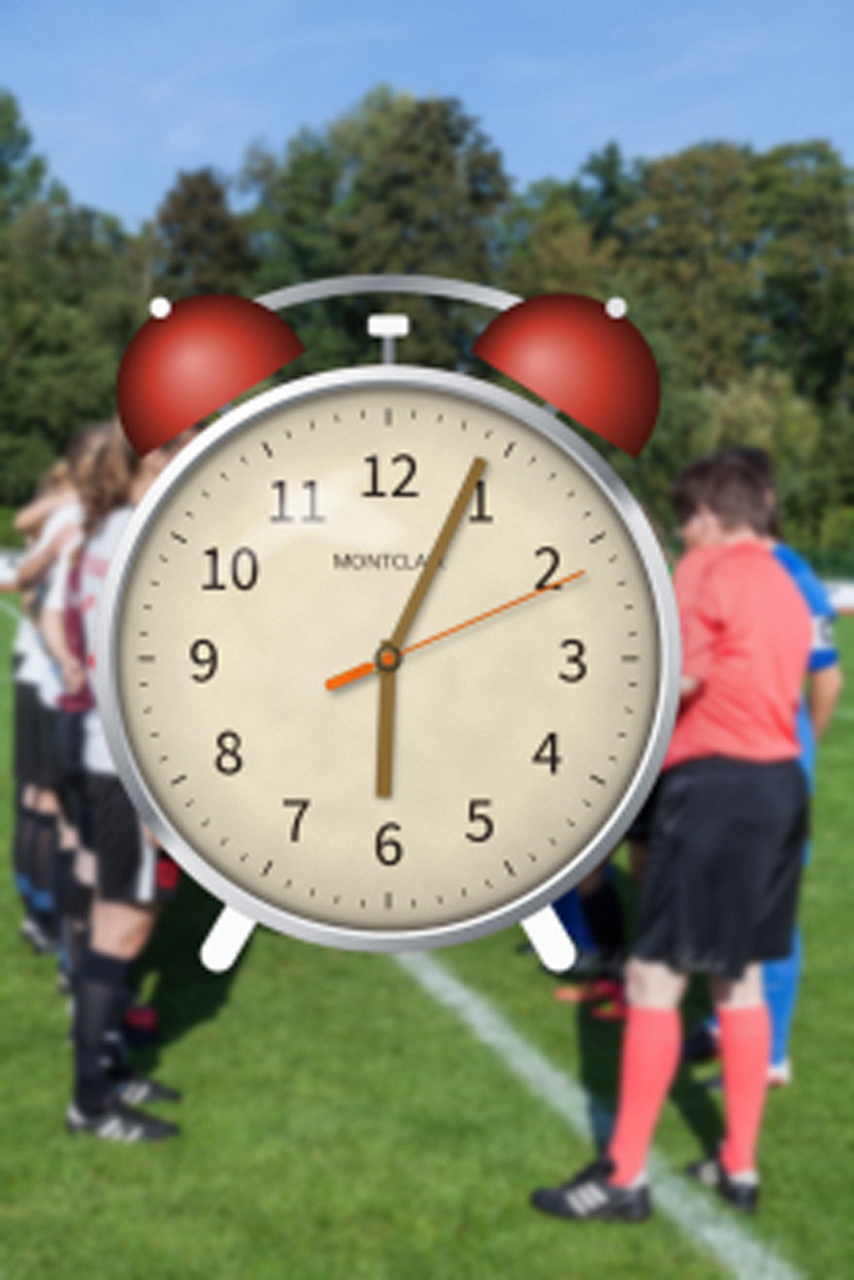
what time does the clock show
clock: 6:04:11
